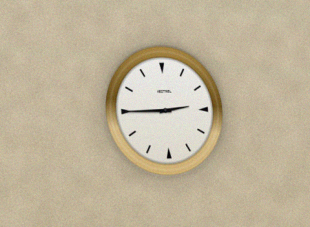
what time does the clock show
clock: 2:45
